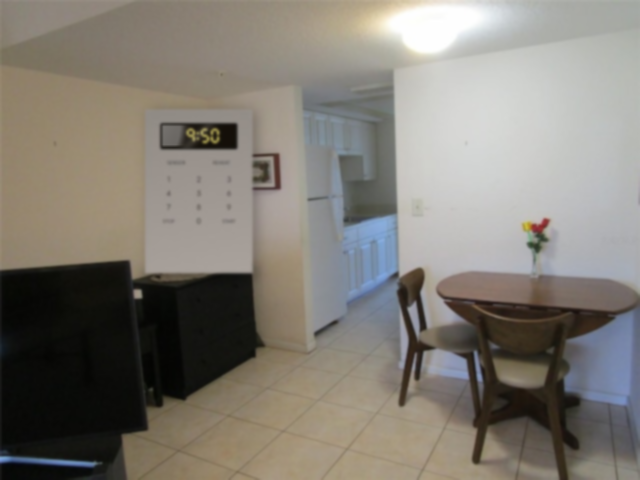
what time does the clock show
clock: 9:50
